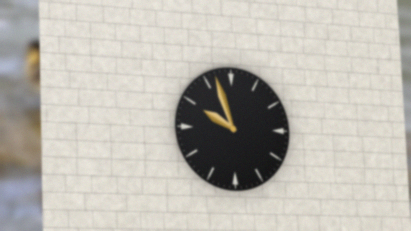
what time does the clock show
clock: 9:57
